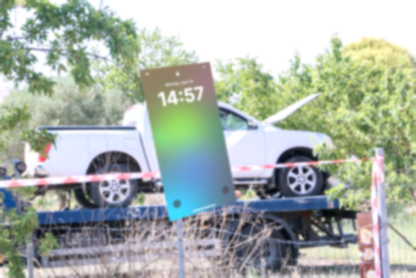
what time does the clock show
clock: 14:57
